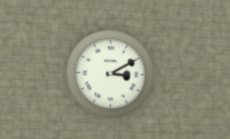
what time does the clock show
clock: 3:10
